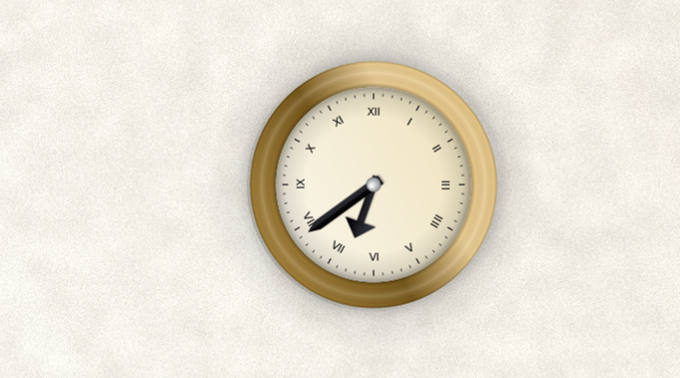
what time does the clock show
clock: 6:39
